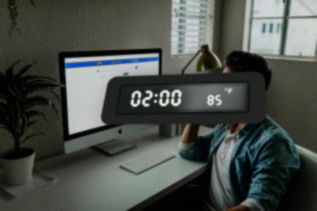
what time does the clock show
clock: 2:00
